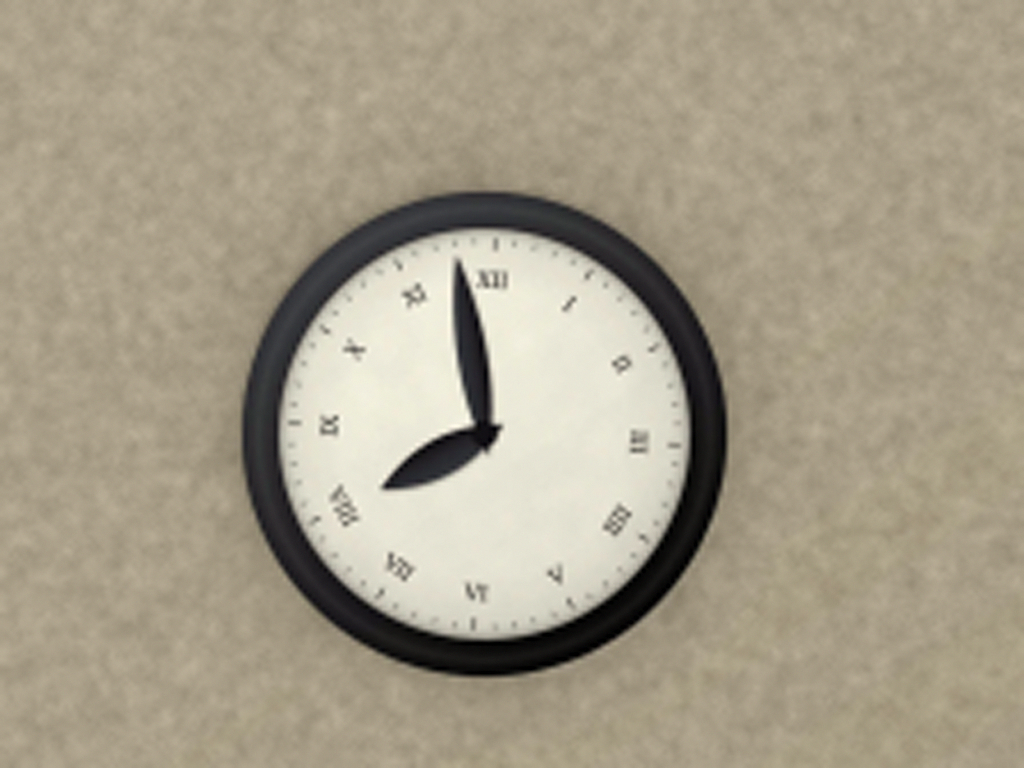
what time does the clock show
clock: 7:58
